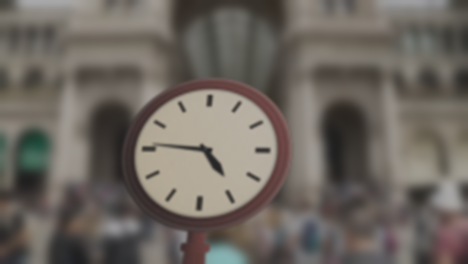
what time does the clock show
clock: 4:46
